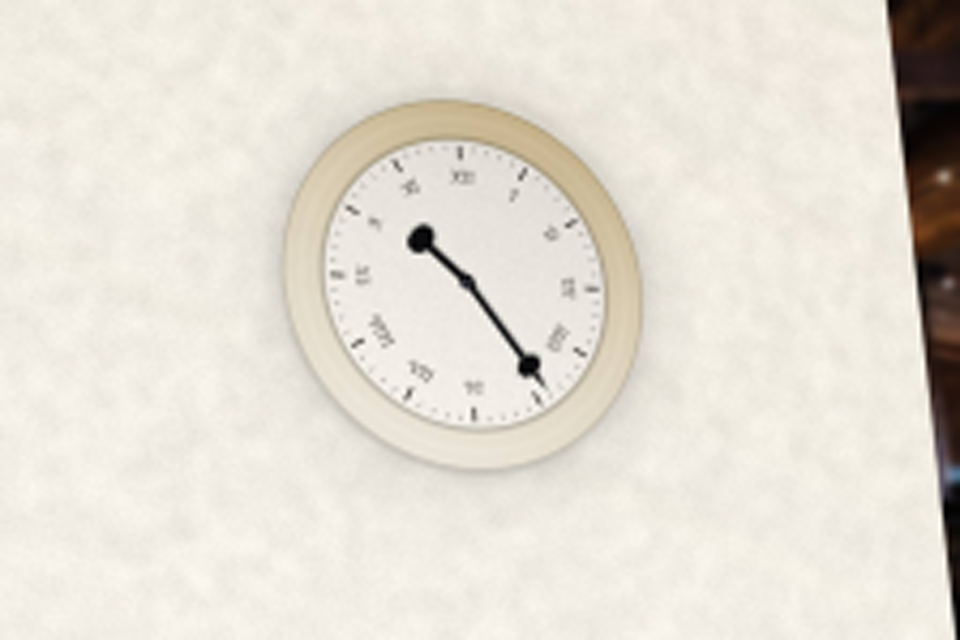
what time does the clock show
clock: 10:24
